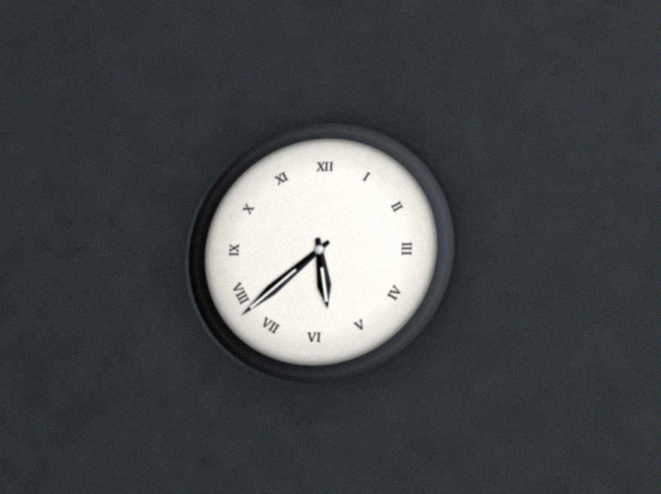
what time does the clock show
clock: 5:38
